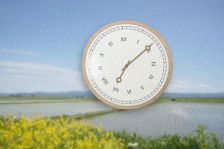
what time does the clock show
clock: 7:09
